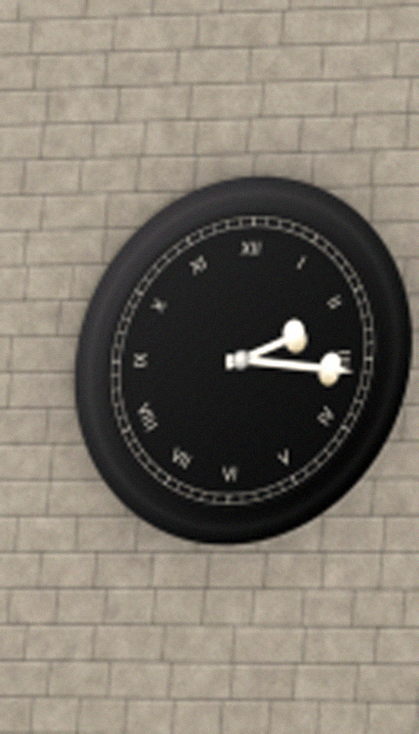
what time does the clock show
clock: 2:16
